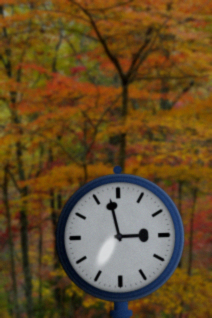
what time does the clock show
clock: 2:58
